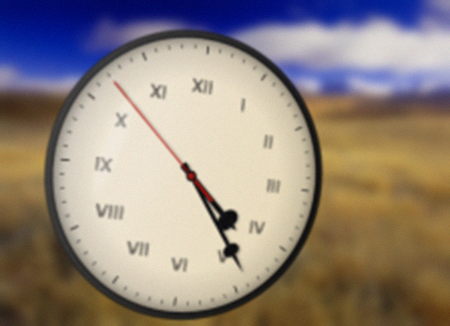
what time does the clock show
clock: 4:23:52
